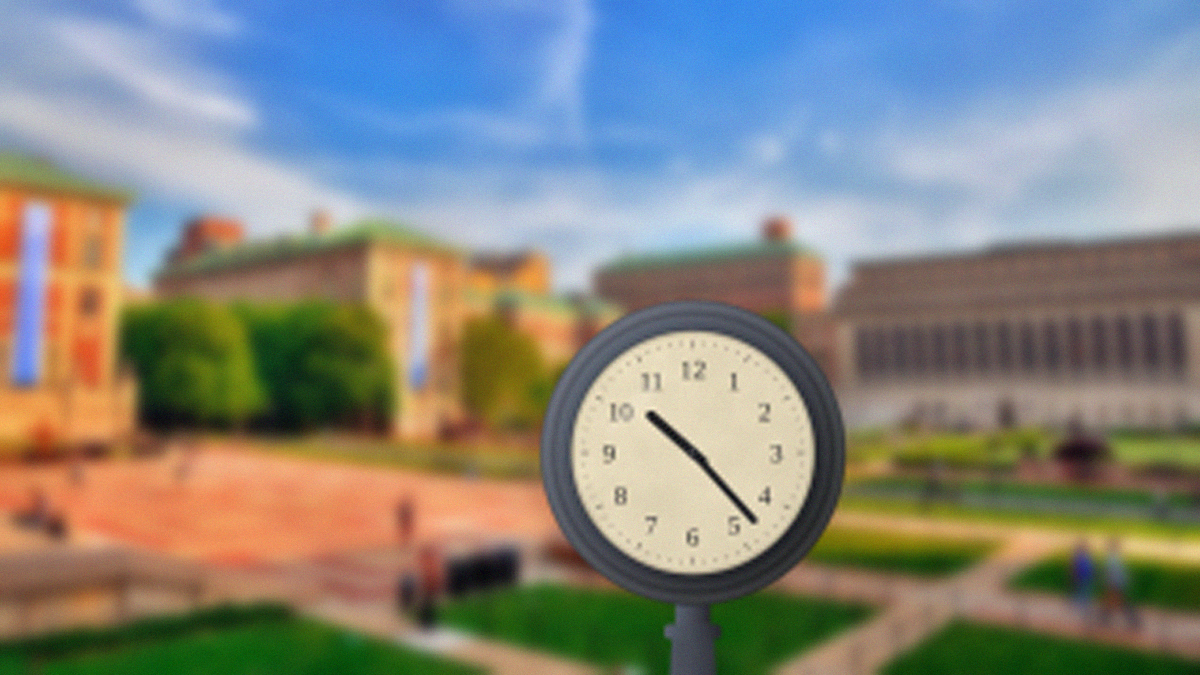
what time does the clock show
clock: 10:23
